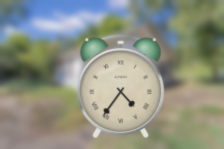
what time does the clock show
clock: 4:36
